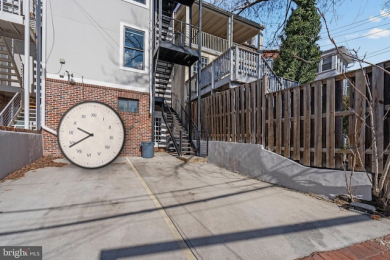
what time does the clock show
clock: 9:39
